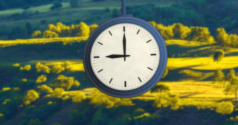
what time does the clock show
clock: 9:00
